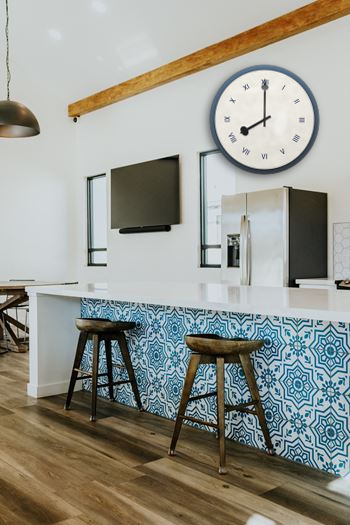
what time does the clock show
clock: 8:00
